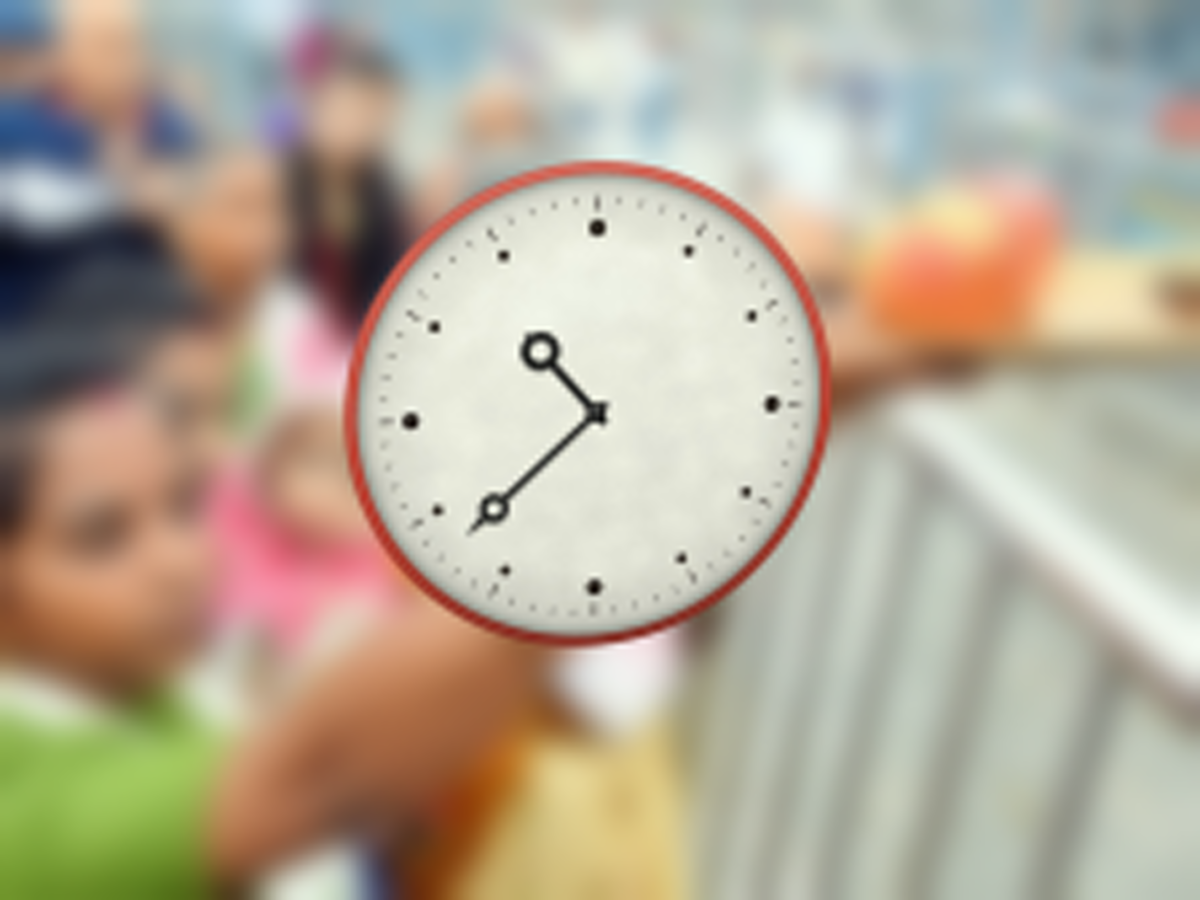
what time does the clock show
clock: 10:38
